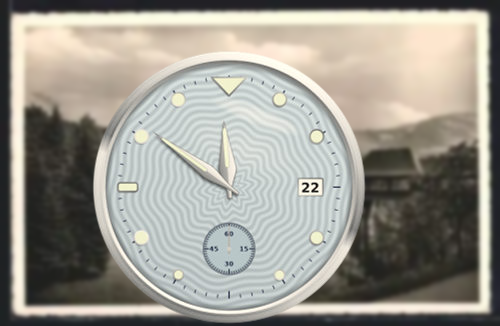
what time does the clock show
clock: 11:51
